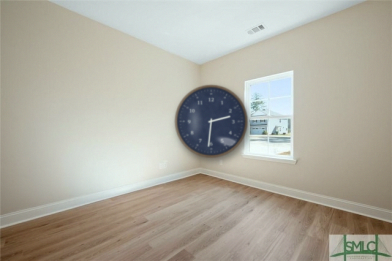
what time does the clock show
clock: 2:31
